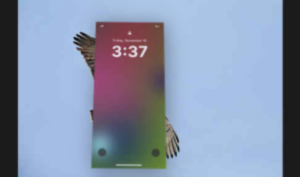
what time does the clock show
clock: 3:37
